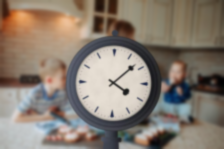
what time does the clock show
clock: 4:08
